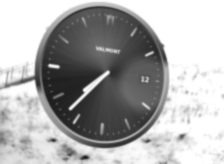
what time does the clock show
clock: 7:37
